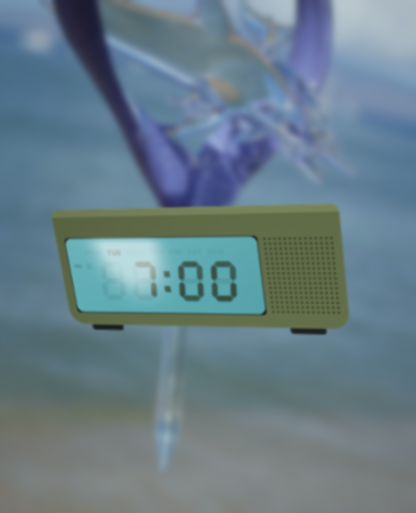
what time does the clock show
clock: 7:00
